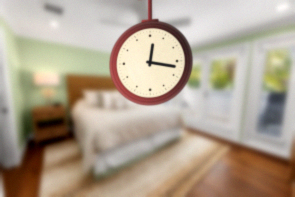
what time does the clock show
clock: 12:17
